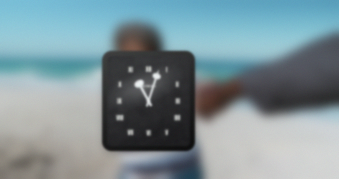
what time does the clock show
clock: 11:03
